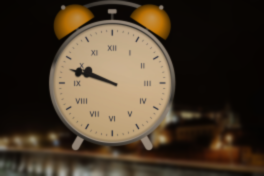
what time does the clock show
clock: 9:48
